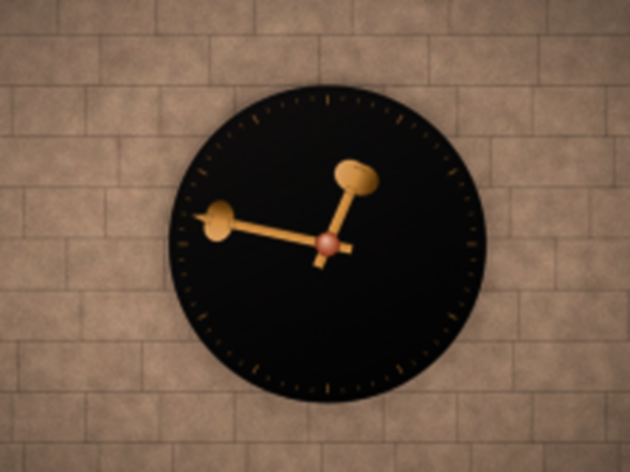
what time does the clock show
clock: 12:47
